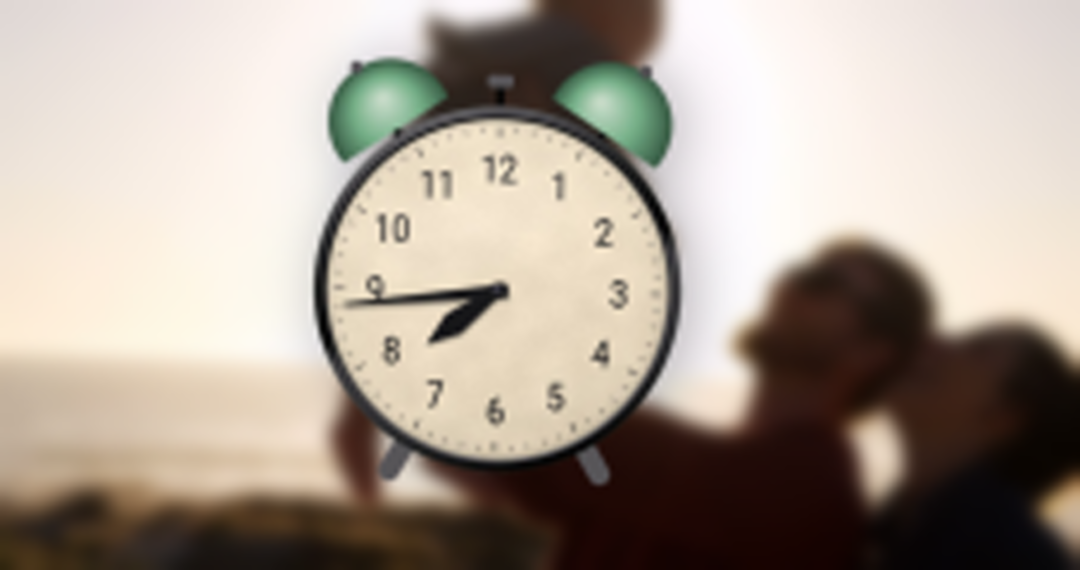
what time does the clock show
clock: 7:44
